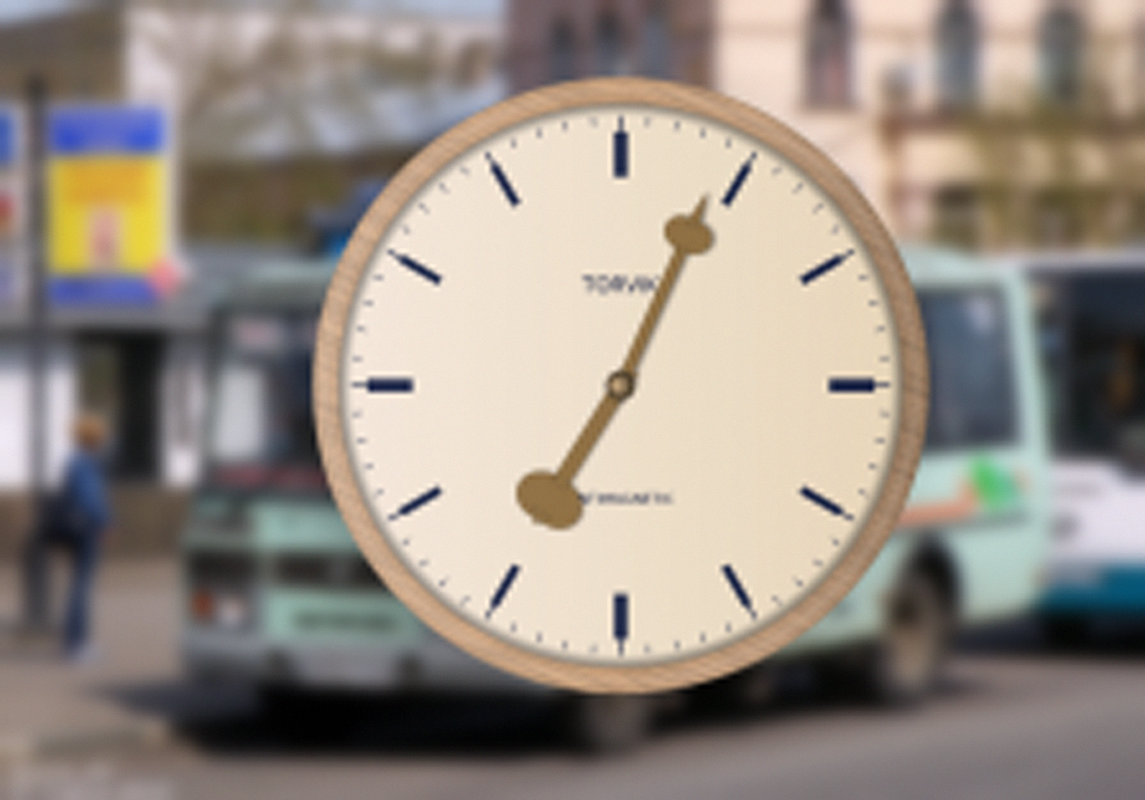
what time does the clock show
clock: 7:04
